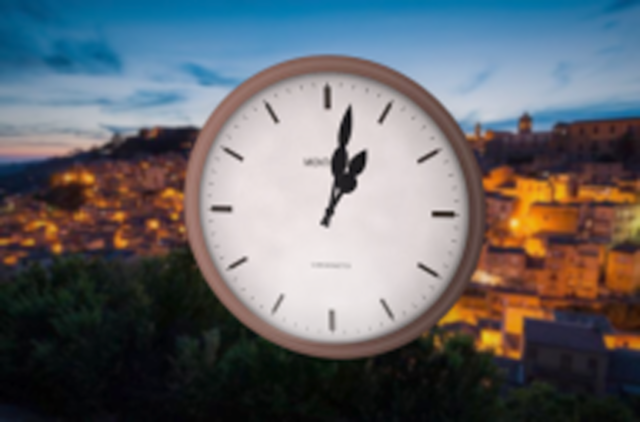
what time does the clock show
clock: 1:02
